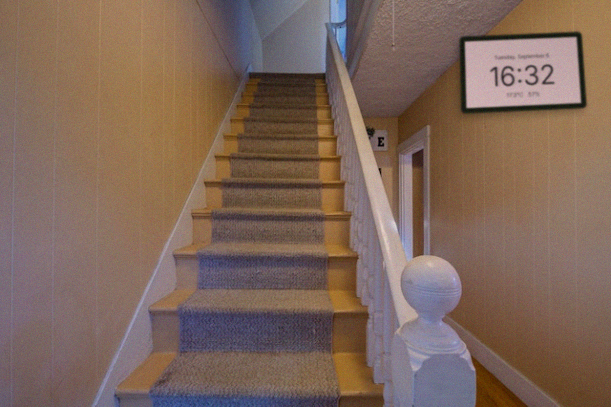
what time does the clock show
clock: 16:32
